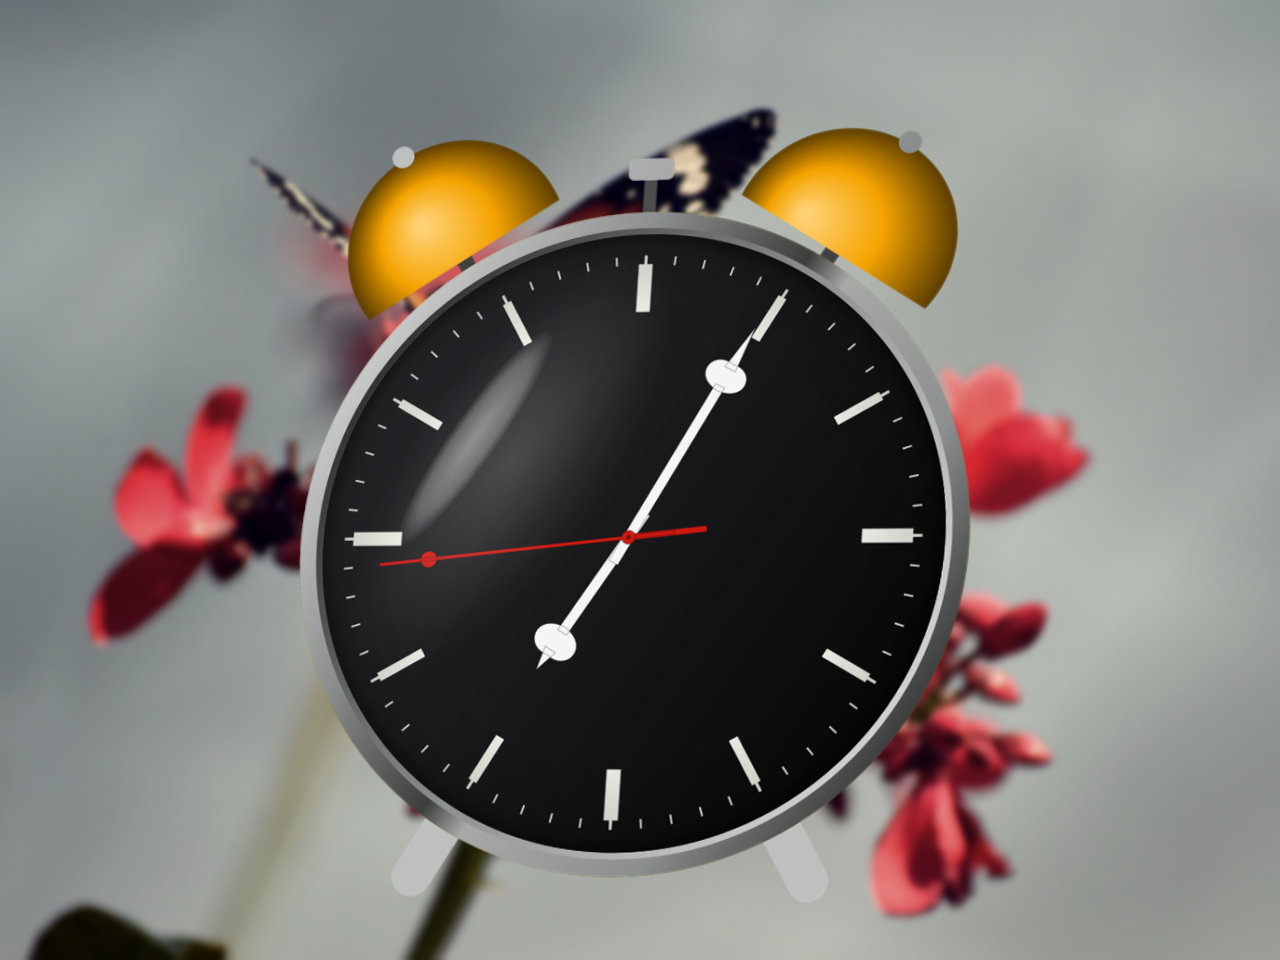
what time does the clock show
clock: 7:04:44
